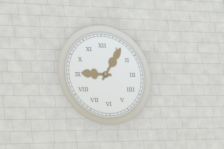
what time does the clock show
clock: 9:06
